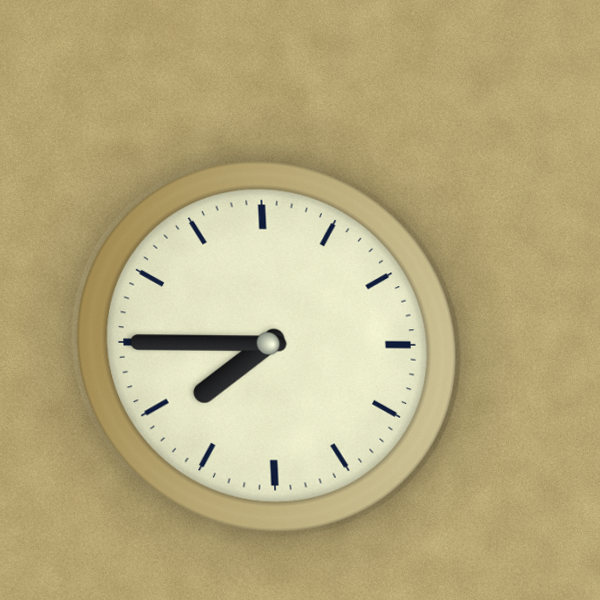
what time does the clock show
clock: 7:45
